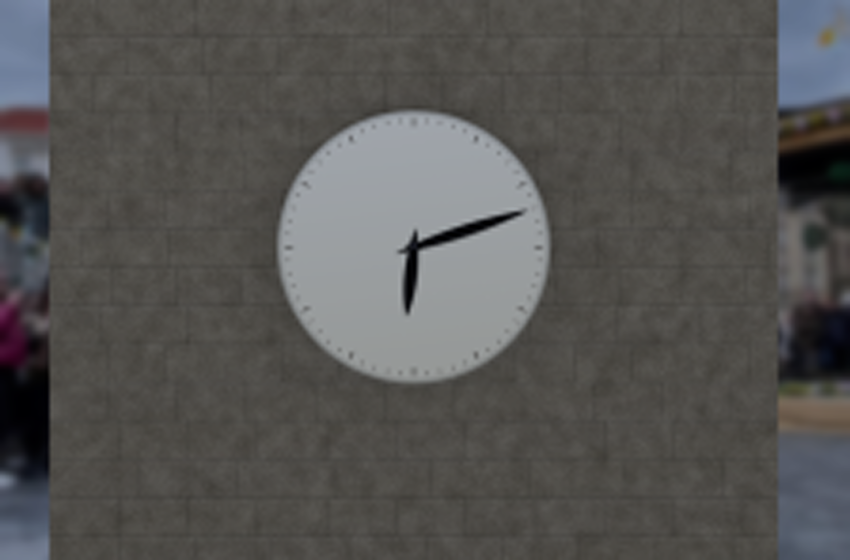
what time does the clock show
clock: 6:12
